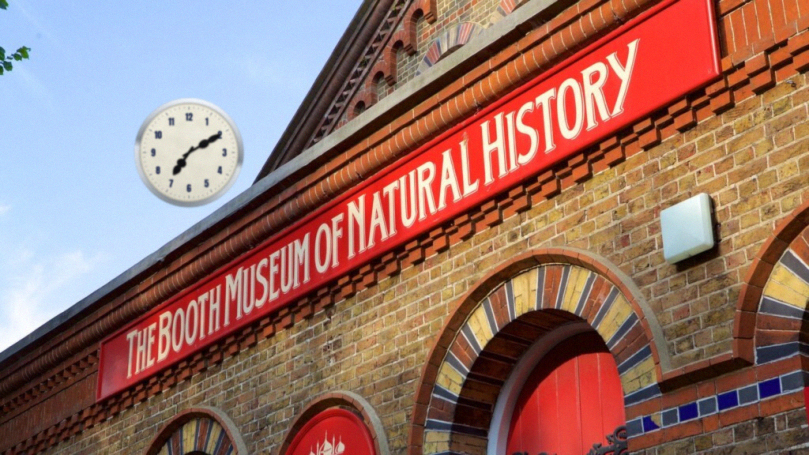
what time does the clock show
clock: 7:10
